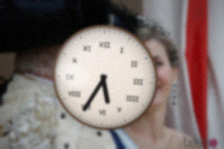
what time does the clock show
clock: 5:35
